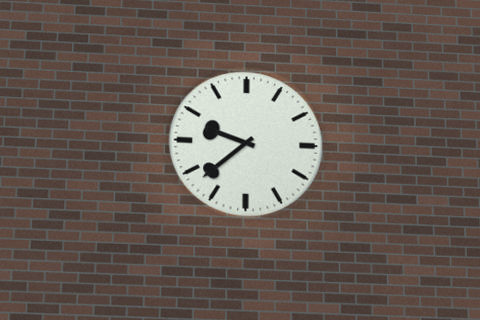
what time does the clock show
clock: 9:38
